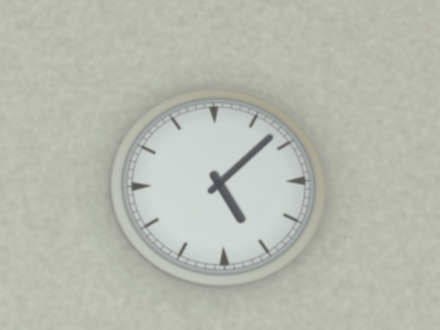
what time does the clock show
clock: 5:08
